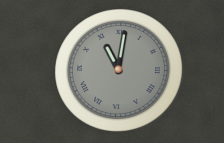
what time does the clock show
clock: 11:01
